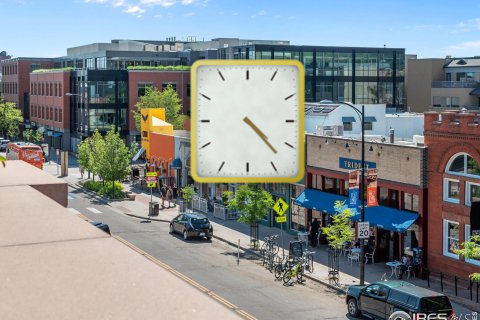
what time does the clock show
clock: 4:23
